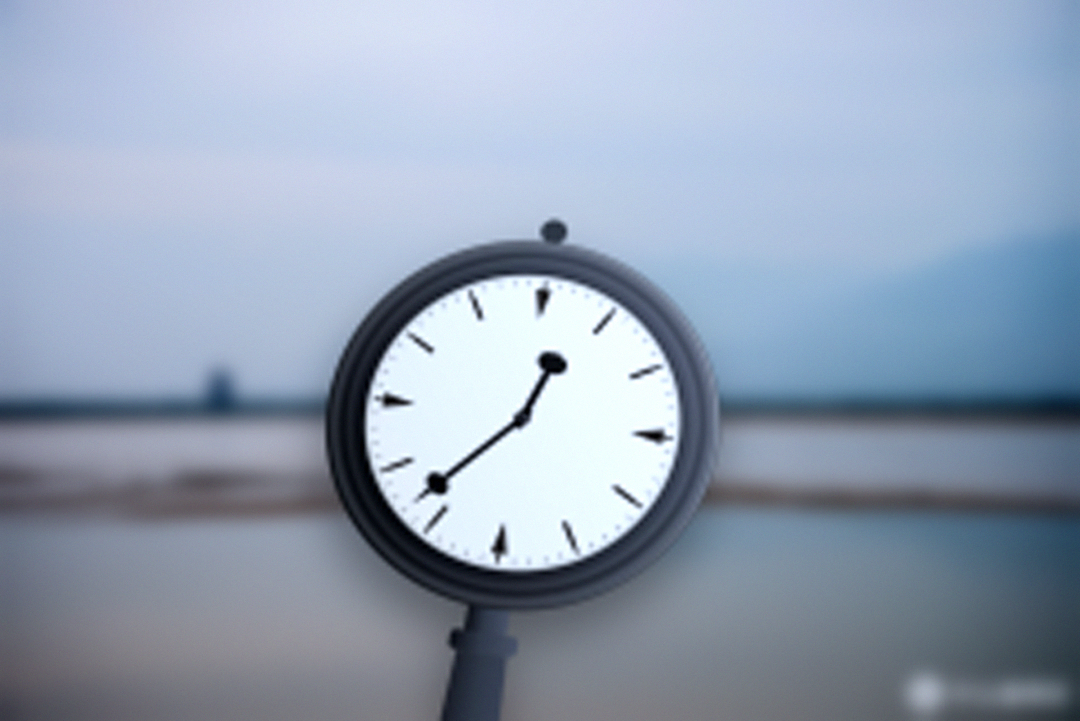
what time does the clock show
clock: 12:37
